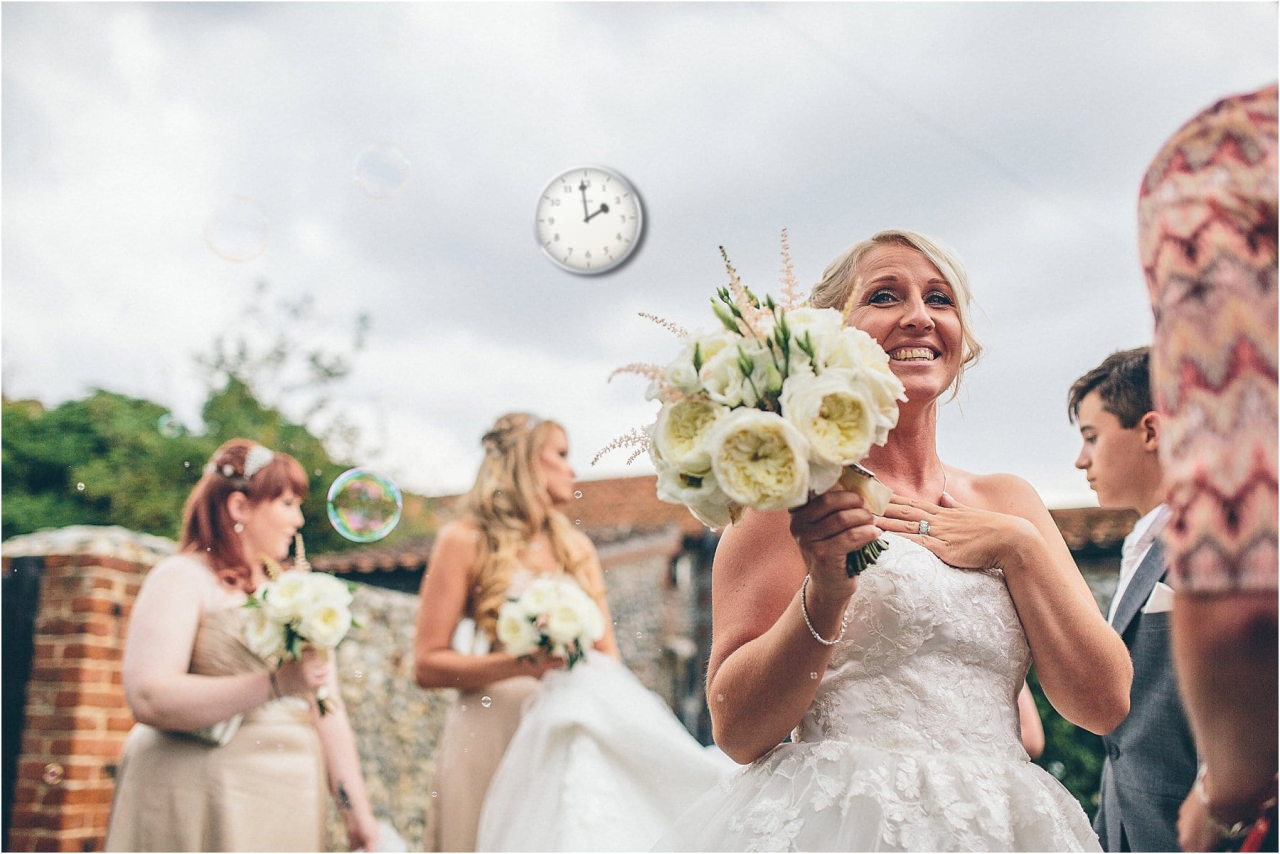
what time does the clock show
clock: 1:59
